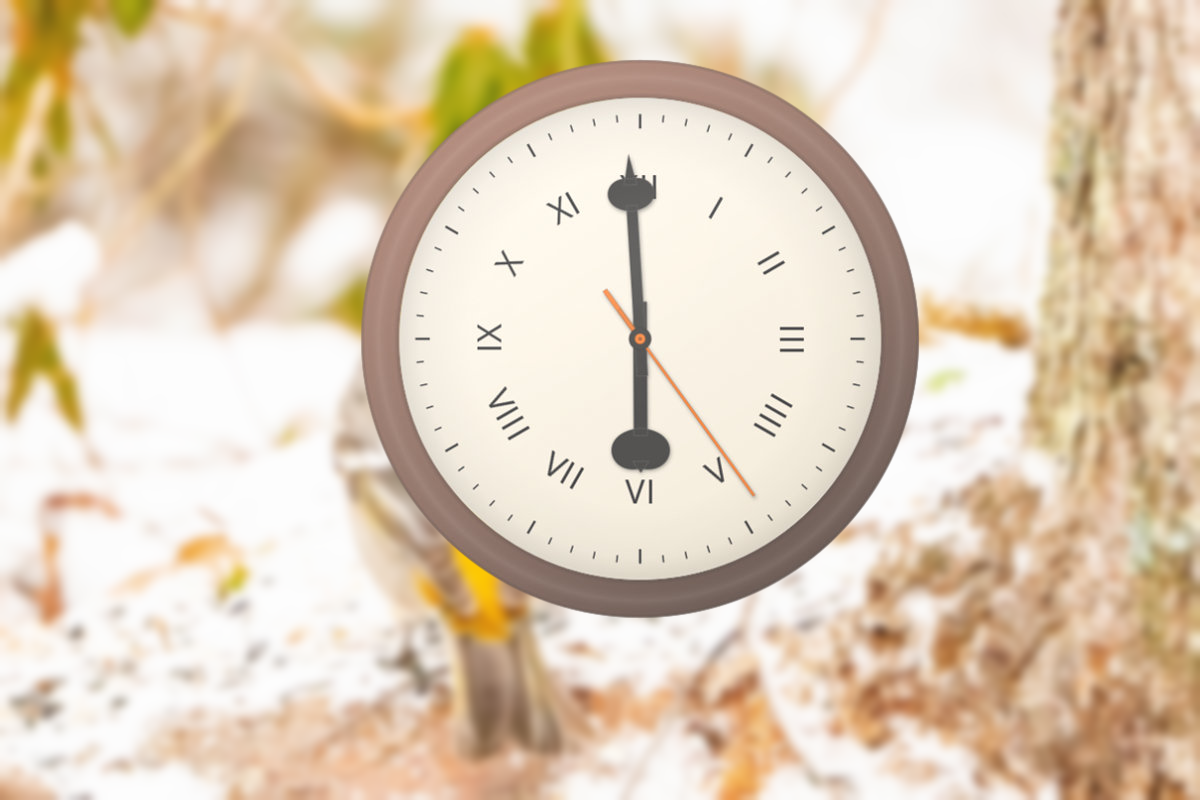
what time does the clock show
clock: 5:59:24
